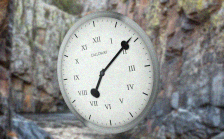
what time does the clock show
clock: 7:09
